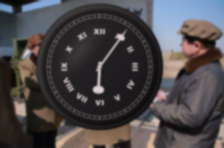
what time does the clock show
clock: 6:06
